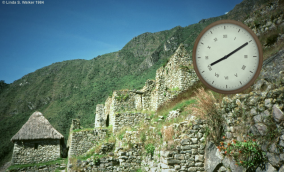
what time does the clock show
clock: 8:10
